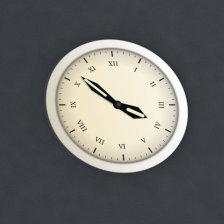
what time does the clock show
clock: 3:52
